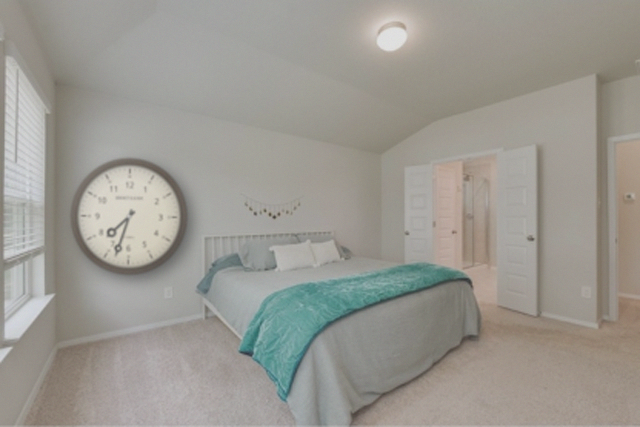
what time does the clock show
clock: 7:33
